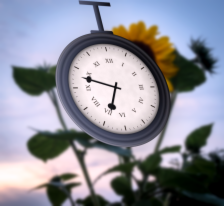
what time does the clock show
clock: 6:48
